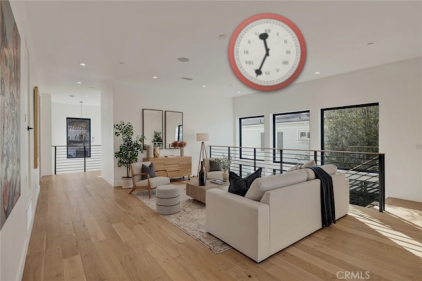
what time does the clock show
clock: 11:34
